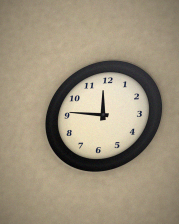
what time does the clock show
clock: 11:46
